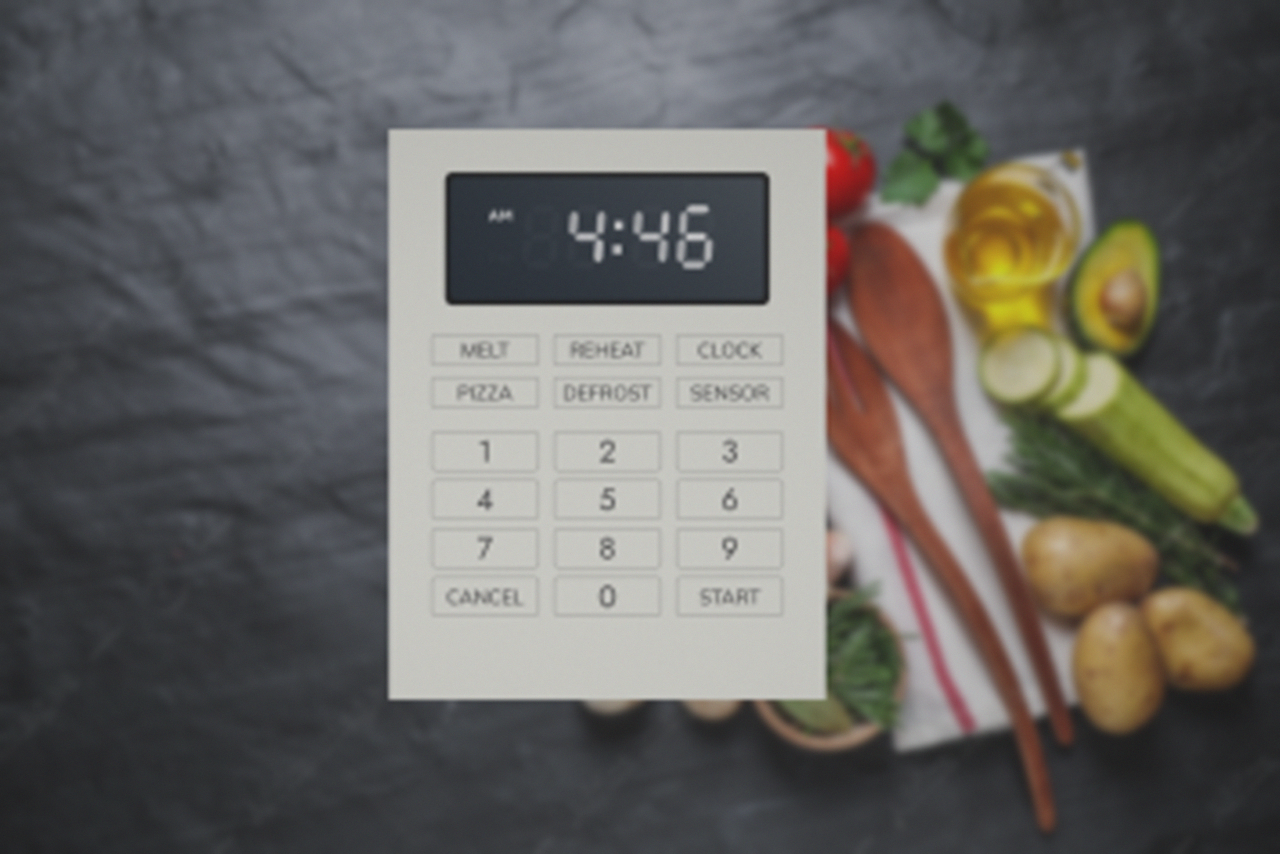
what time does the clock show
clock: 4:46
